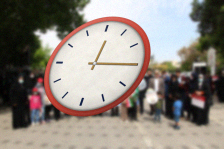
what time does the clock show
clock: 12:15
